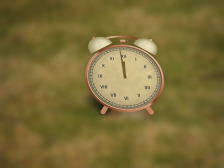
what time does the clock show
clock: 11:59
